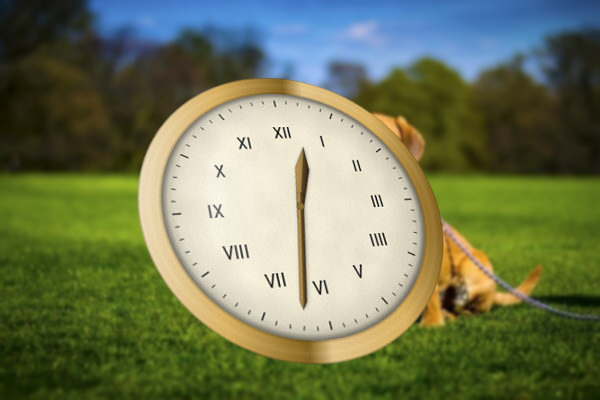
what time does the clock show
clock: 12:32
